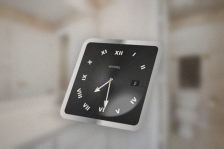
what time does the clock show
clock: 7:29
